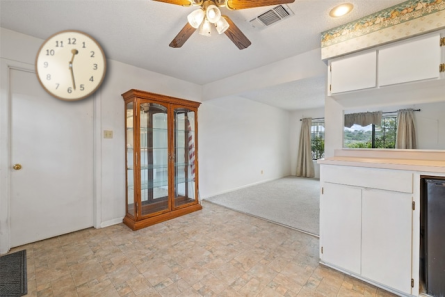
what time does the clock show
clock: 12:28
